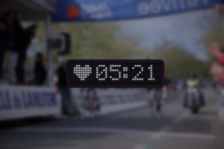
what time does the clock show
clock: 5:21
